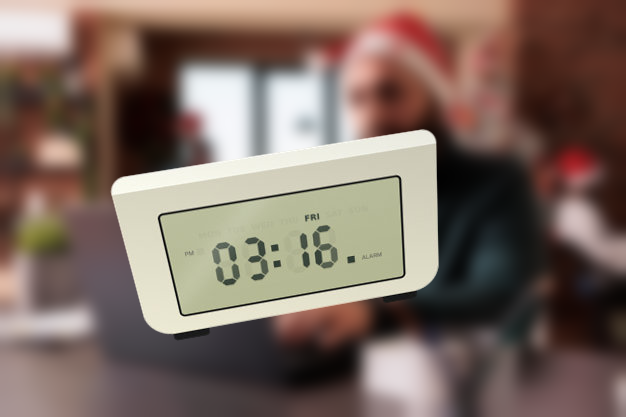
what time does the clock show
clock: 3:16
